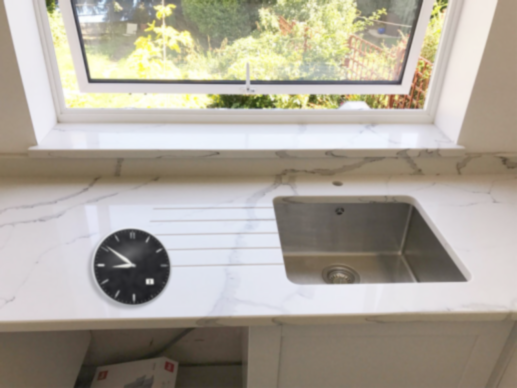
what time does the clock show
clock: 8:51
